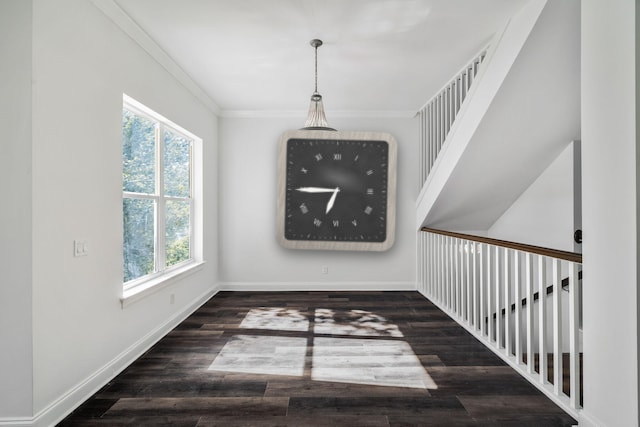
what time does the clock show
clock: 6:45
